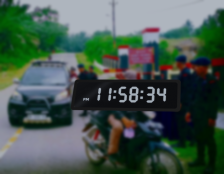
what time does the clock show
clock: 11:58:34
